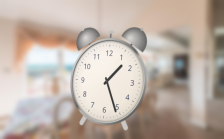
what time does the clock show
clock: 1:26
